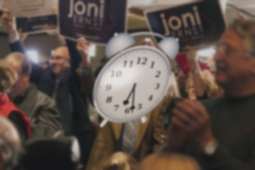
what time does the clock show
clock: 6:28
